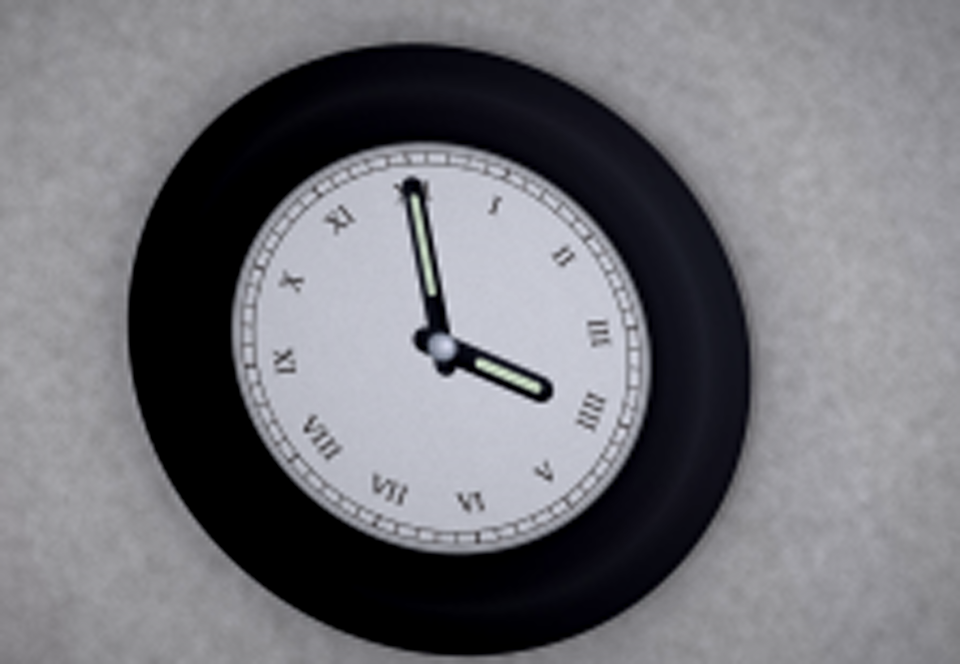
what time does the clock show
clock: 4:00
